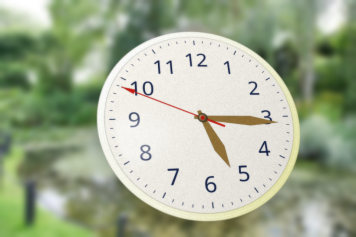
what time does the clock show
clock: 5:15:49
